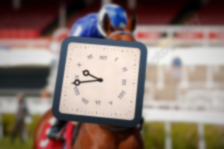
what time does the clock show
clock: 9:43
